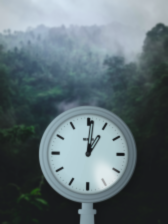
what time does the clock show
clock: 1:01
